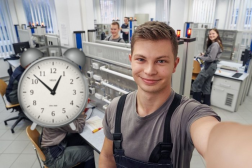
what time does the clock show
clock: 12:52
